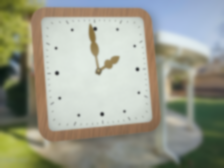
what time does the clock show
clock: 1:59
